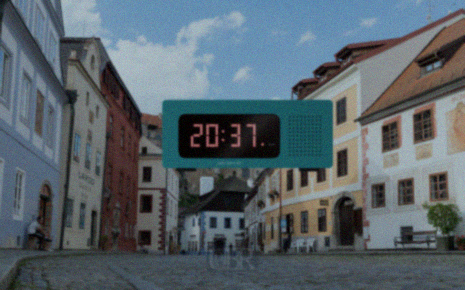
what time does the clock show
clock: 20:37
